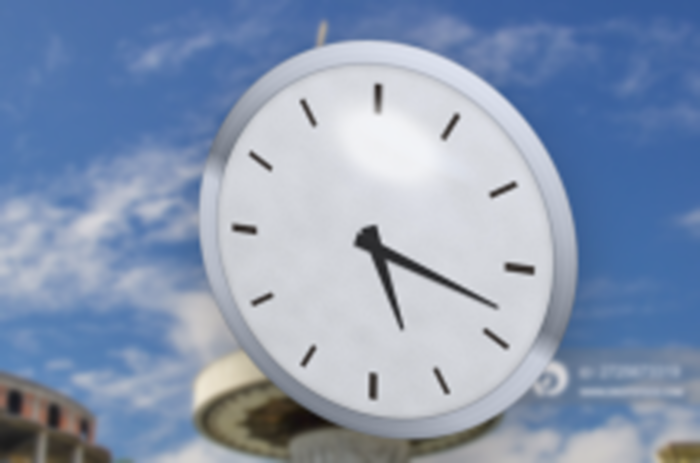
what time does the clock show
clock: 5:18
